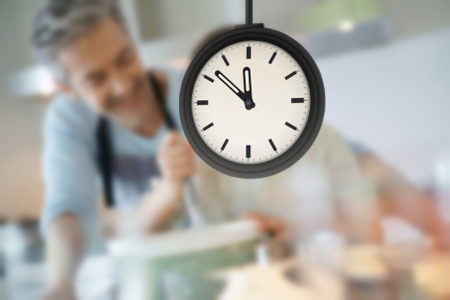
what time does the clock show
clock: 11:52
